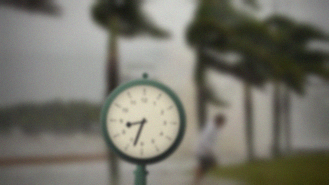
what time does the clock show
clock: 8:33
